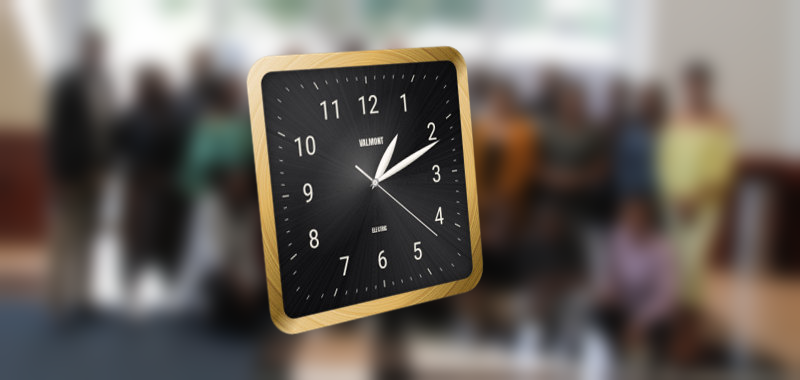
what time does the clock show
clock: 1:11:22
